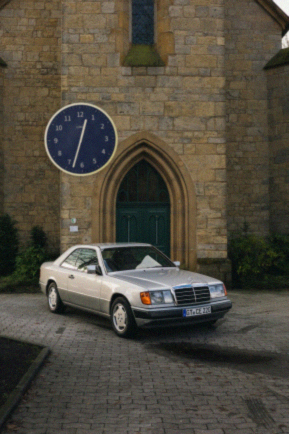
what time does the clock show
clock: 12:33
